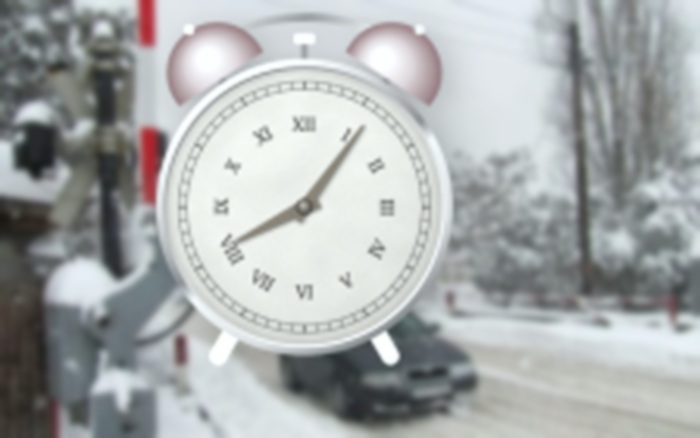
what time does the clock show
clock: 8:06
